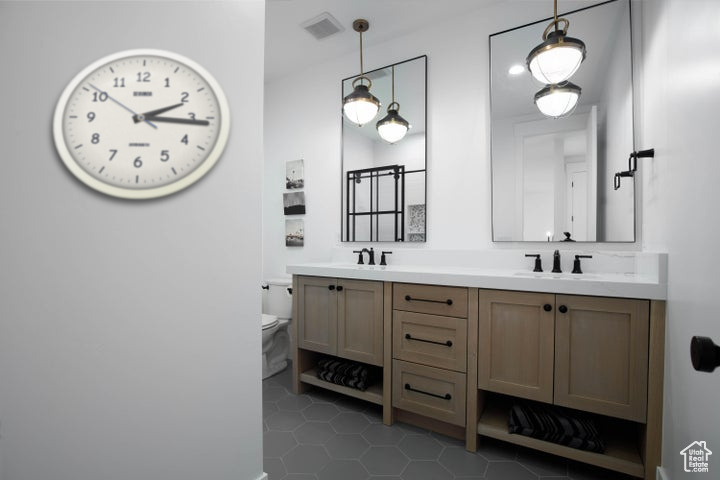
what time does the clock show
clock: 2:15:51
